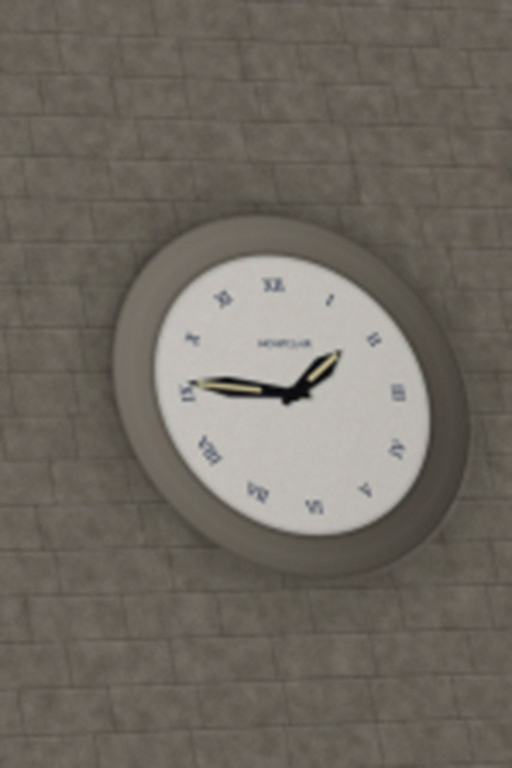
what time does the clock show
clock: 1:46
